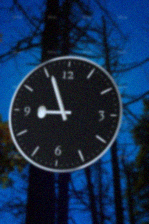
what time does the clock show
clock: 8:56
